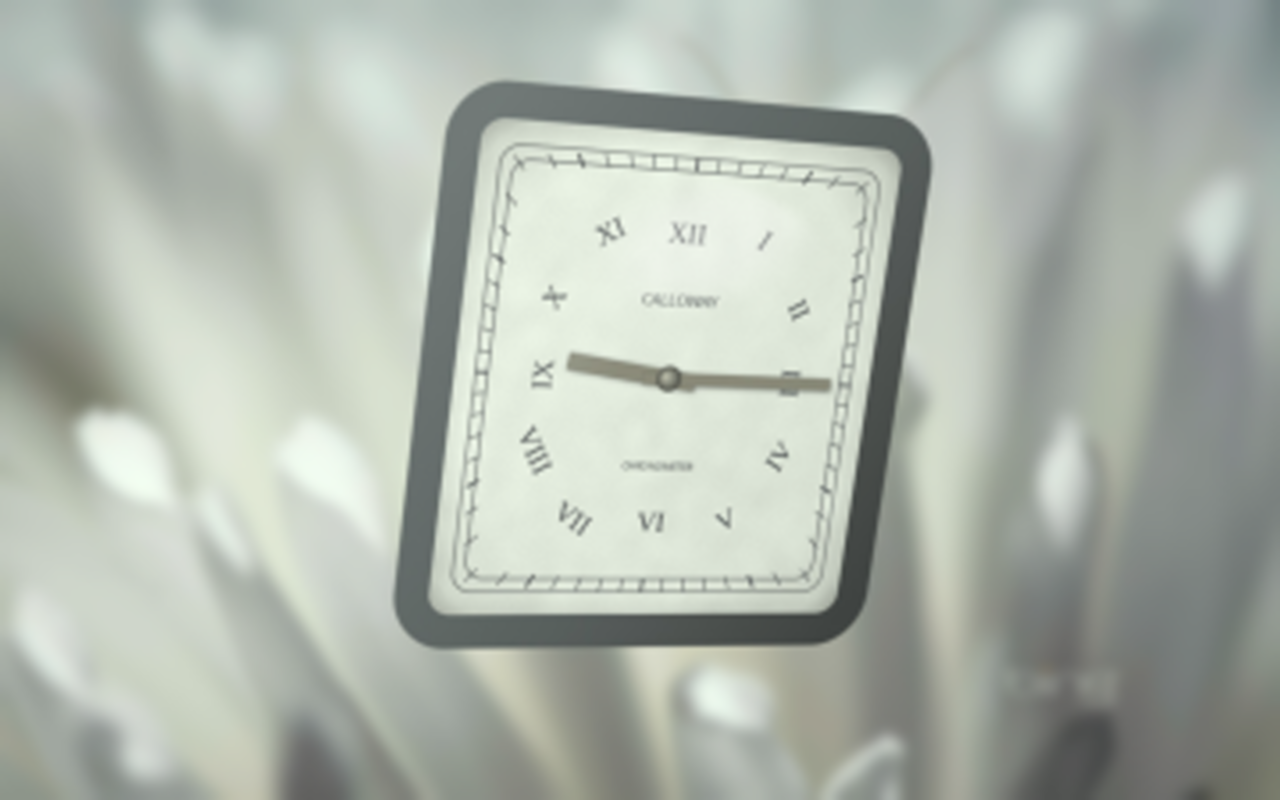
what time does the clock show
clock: 9:15
